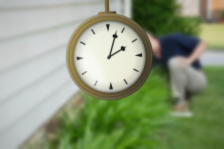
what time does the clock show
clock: 2:03
